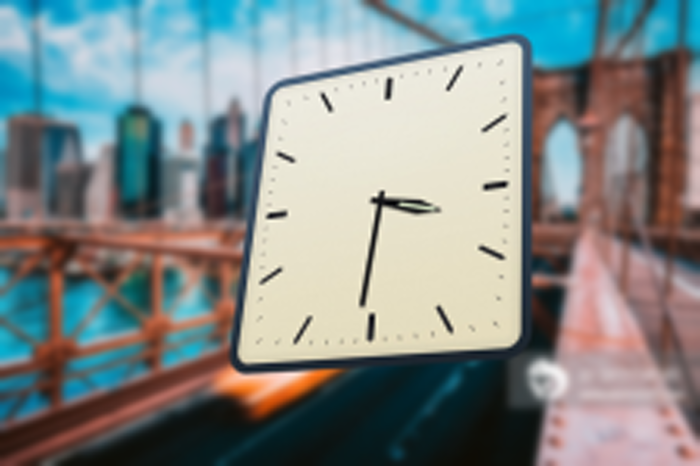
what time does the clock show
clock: 3:31
